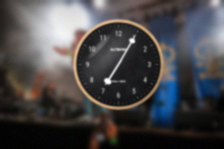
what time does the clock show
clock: 7:05
